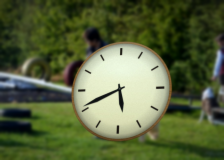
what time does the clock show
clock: 5:41
